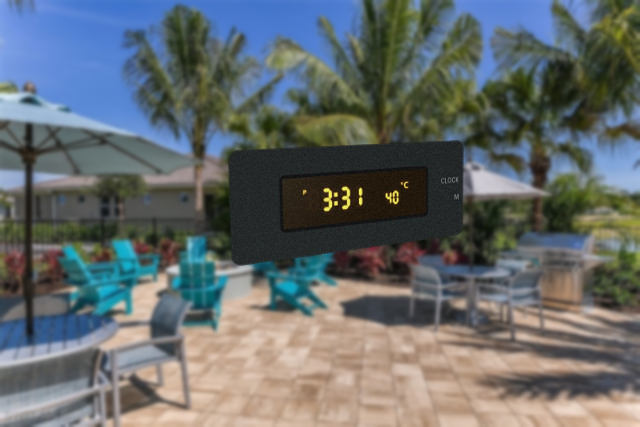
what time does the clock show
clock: 3:31
